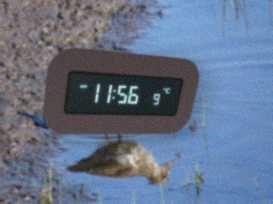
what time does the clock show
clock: 11:56
